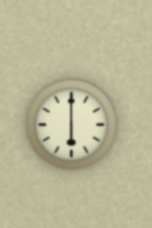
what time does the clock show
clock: 6:00
